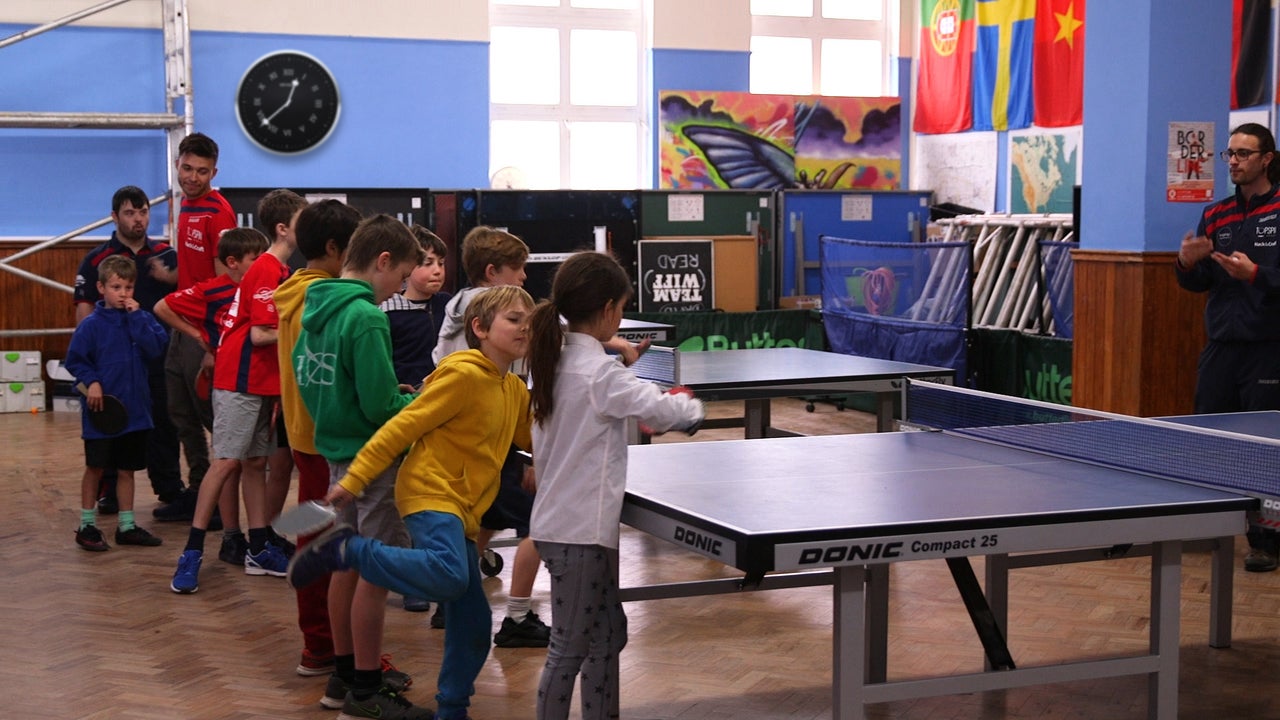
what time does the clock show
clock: 12:38
